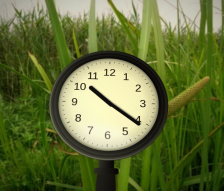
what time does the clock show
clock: 10:21
